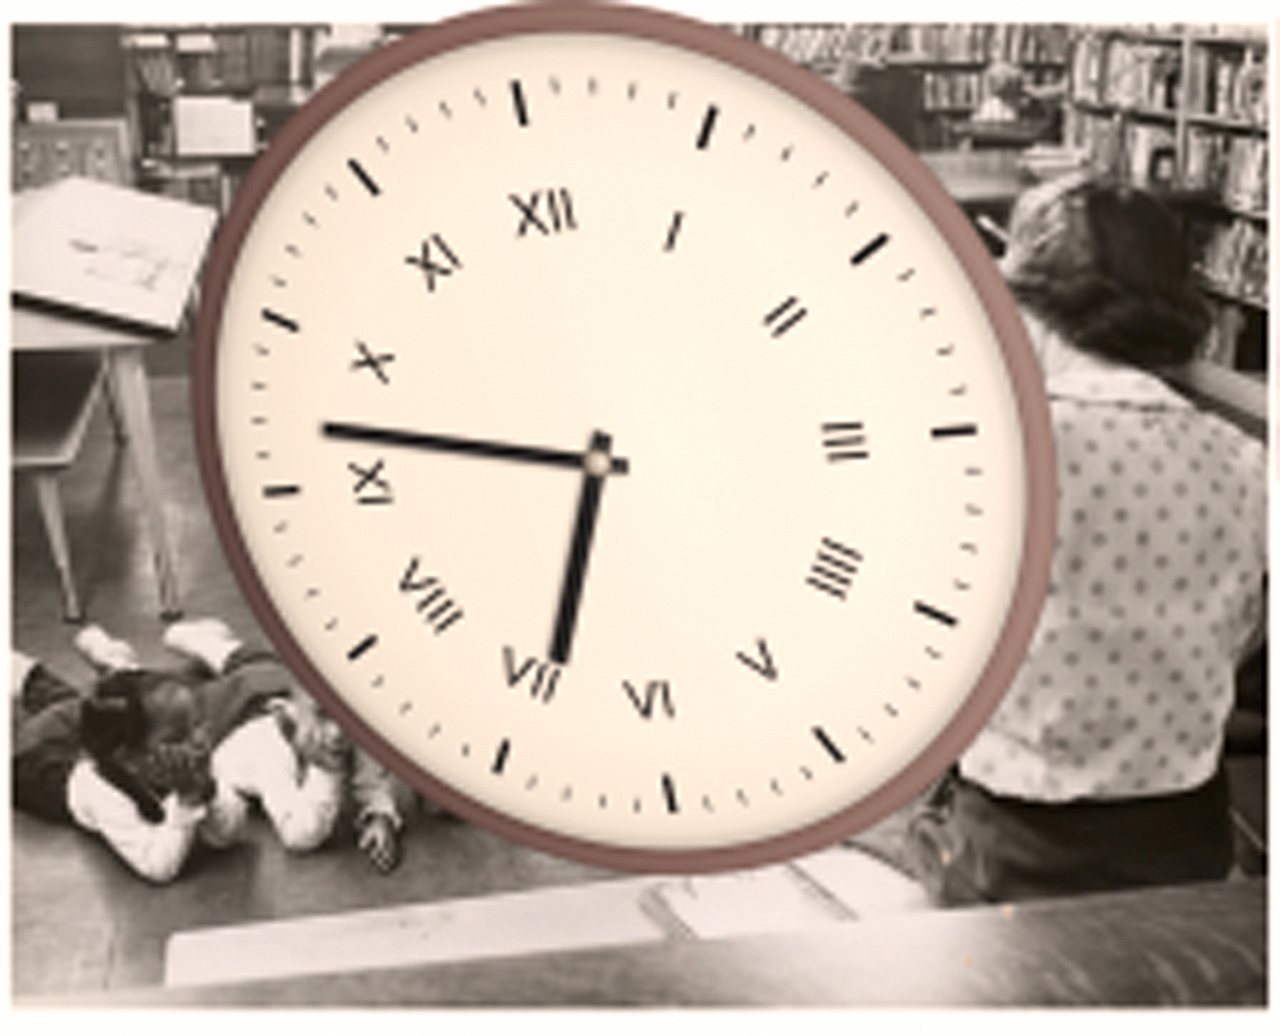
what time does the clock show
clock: 6:47
